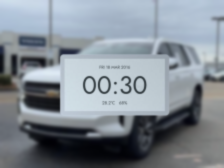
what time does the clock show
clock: 0:30
